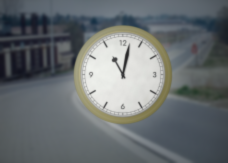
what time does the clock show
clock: 11:02
